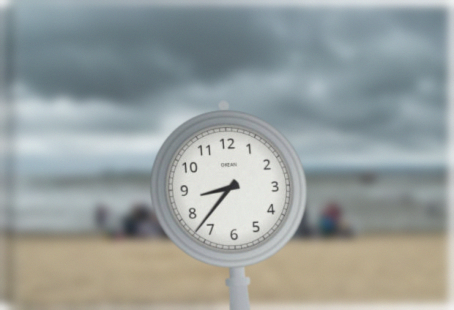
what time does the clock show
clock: 8:37
